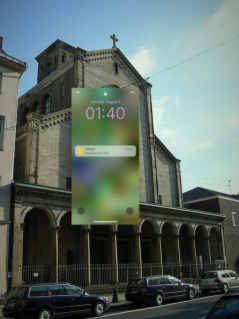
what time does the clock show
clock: 1:40
